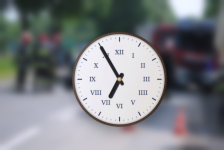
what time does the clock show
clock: 6:55
